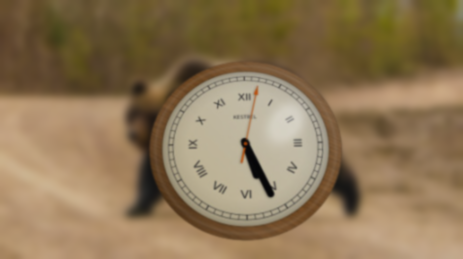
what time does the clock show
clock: 5:26:02
